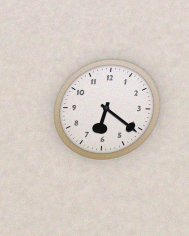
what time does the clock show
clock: 6:21
